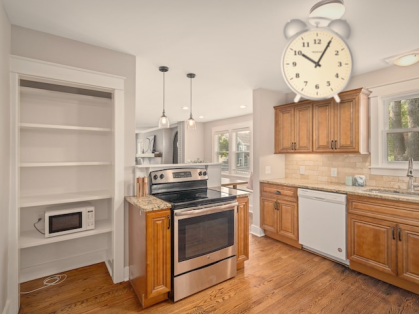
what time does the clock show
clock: 10:05
